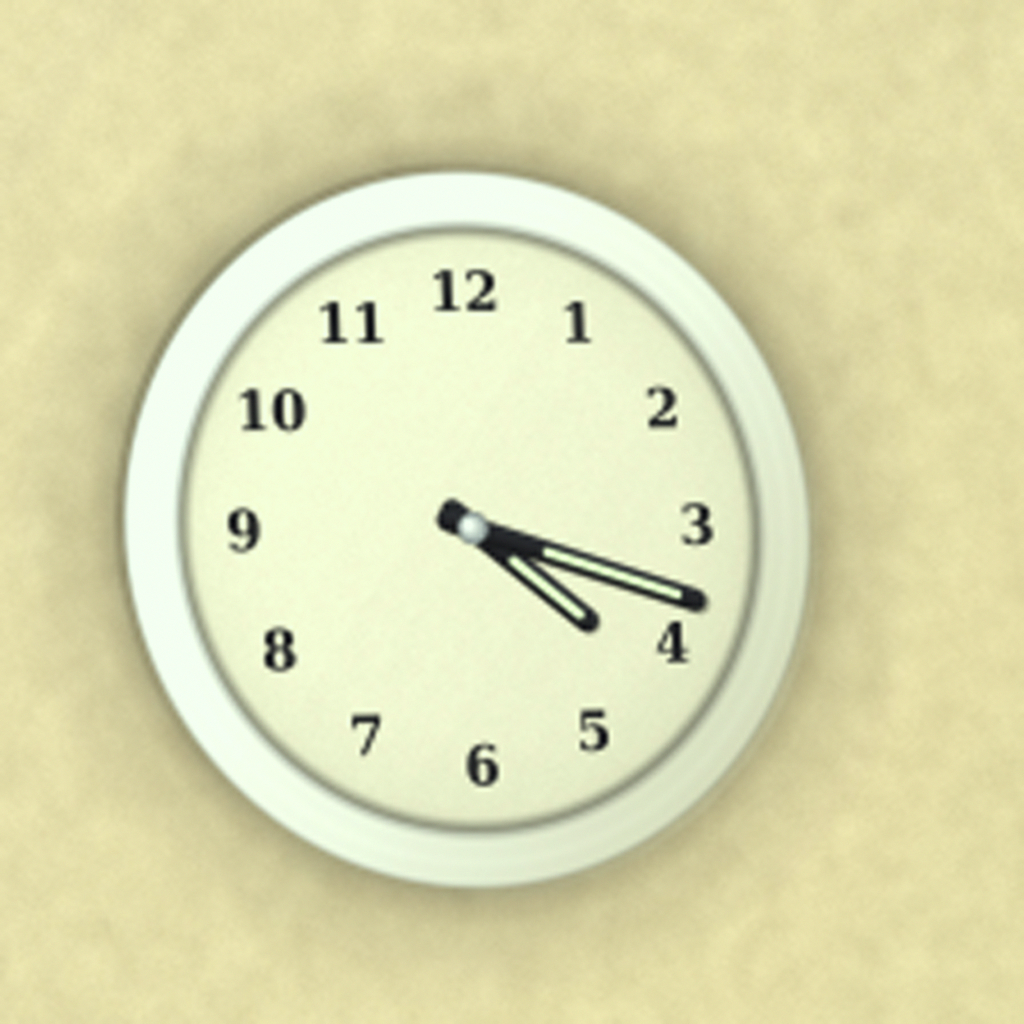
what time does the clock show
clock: 4:18
